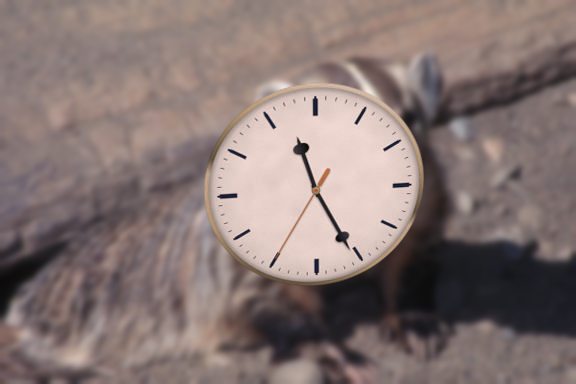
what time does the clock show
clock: 11:25:35
